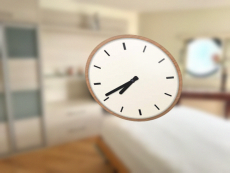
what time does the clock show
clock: 7:41
